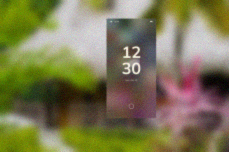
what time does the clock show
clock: 12:30
